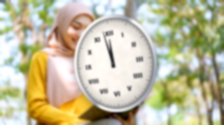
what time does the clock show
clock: 11:58
